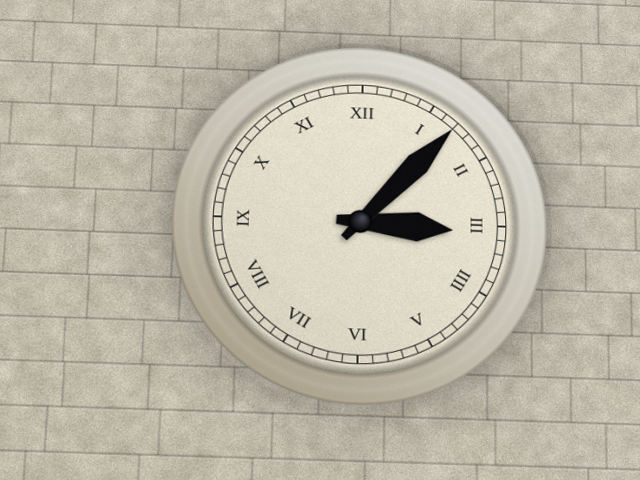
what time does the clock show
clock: 3:07
